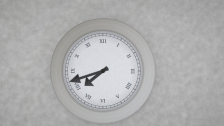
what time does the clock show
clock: 7:42
